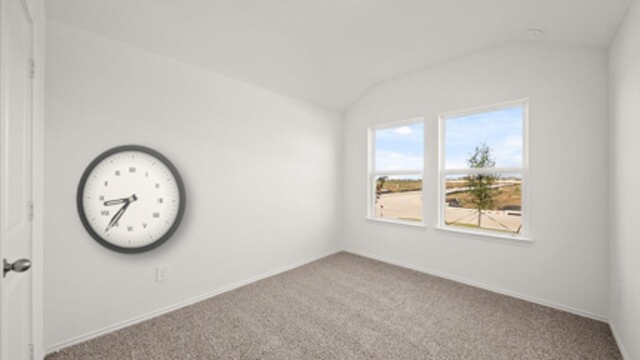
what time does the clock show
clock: 8:36
